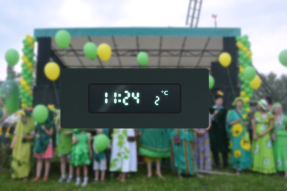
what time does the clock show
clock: 11:24
